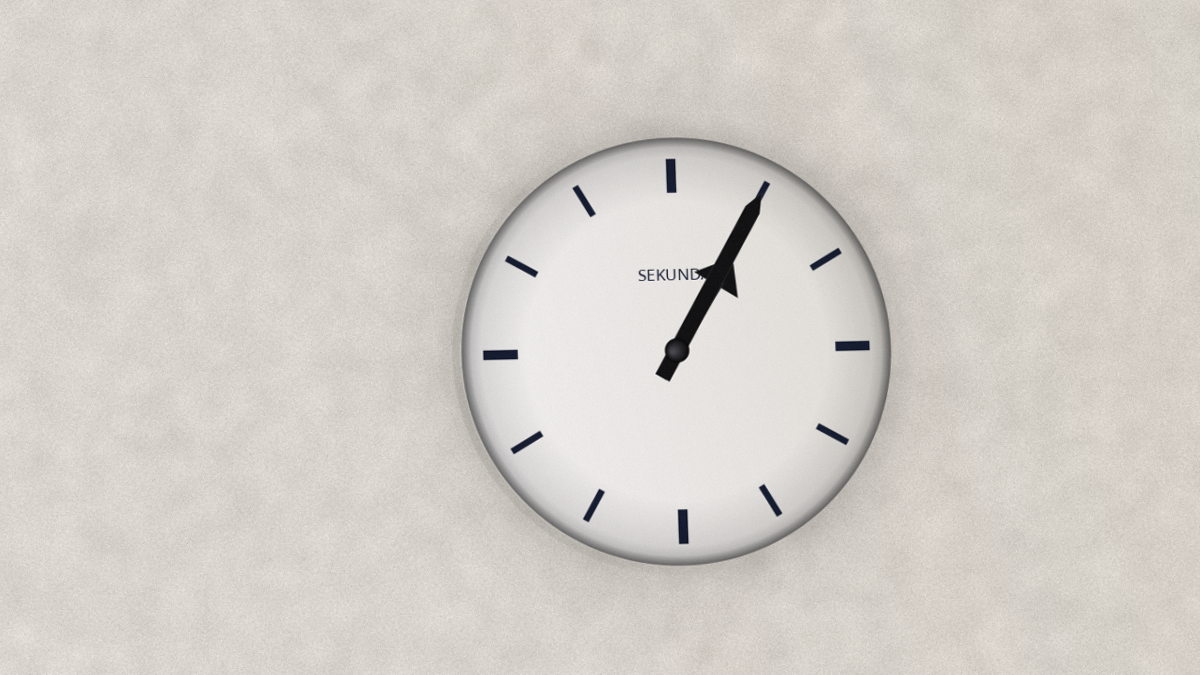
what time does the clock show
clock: 1:05
